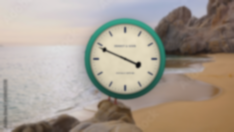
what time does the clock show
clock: 3:49
